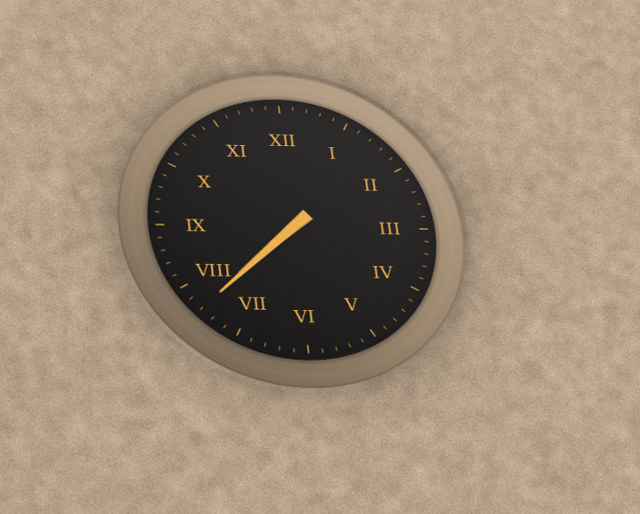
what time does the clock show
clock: 7:38
